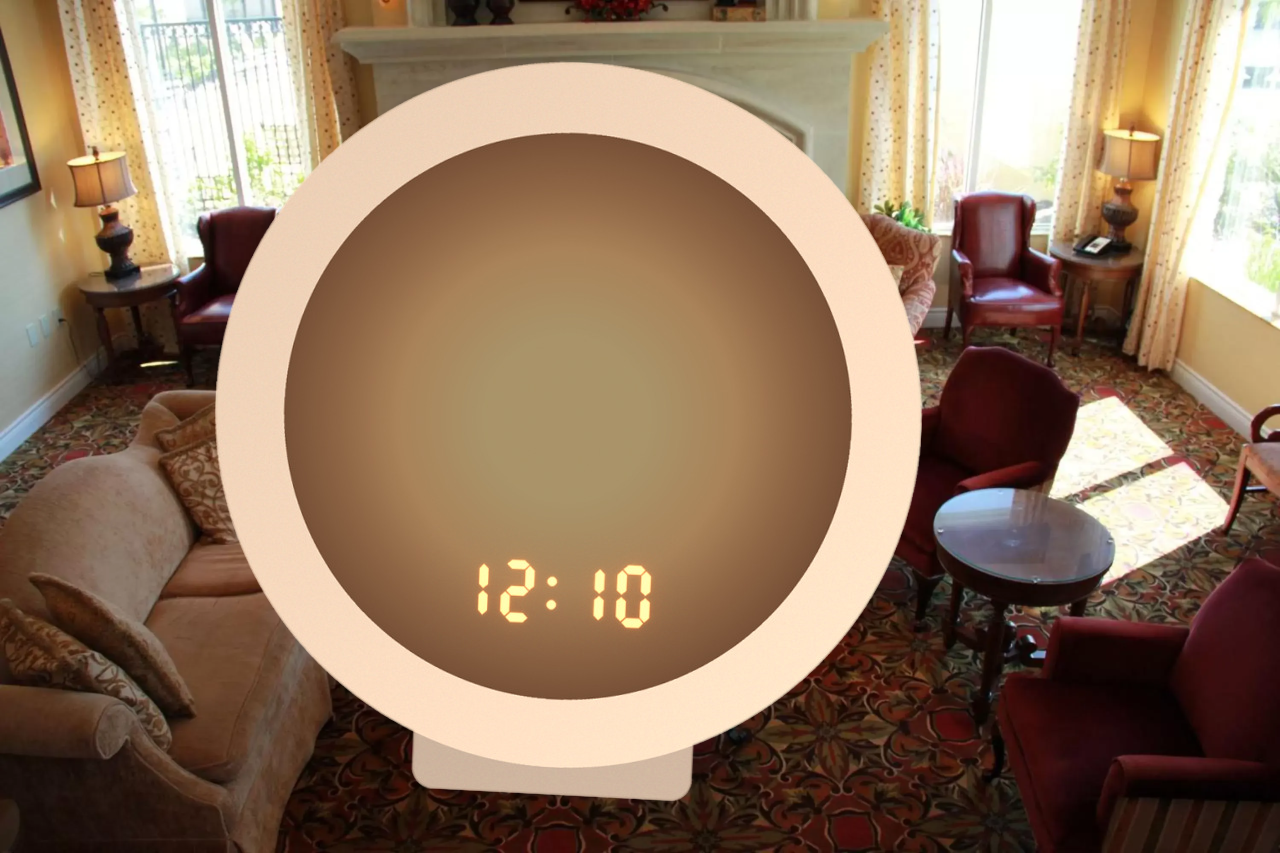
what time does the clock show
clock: 12:10
